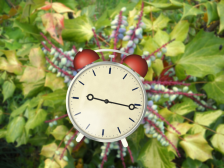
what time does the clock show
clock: 9:16
